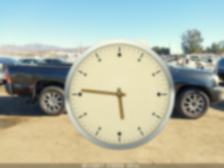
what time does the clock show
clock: 5:46
